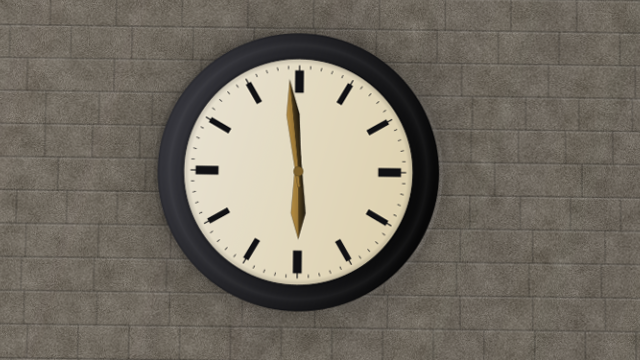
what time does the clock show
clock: 5:59
